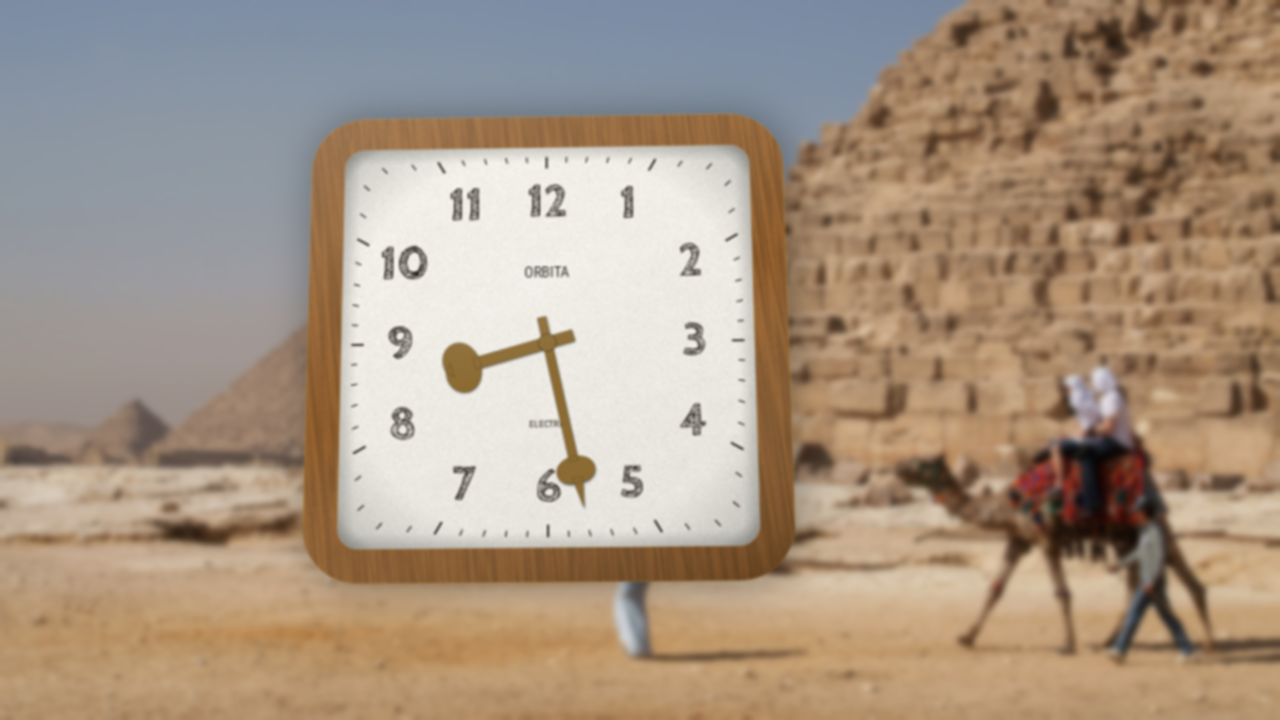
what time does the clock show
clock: 8:28
